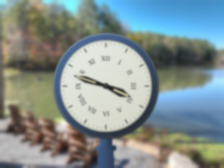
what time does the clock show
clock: 3:48
